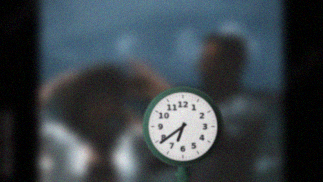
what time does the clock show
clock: 6:39
